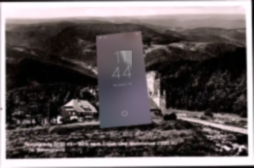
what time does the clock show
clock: 11:44
